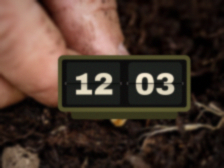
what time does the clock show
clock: 12:03
